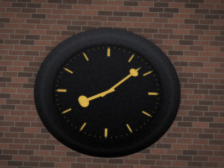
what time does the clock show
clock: 8:08
